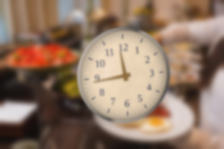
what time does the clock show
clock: 11:44
